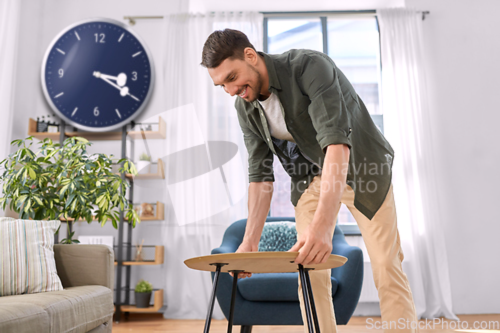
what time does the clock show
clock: 3:20
